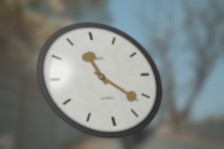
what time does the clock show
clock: 11:22
